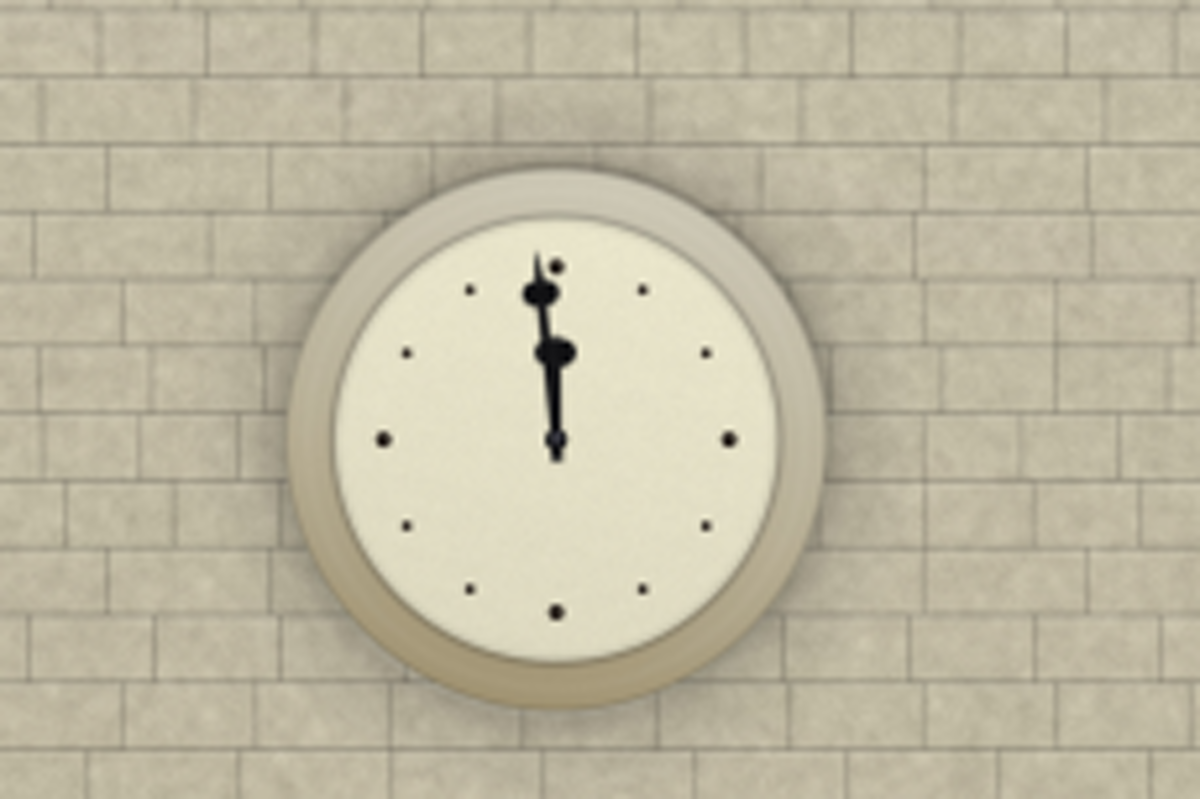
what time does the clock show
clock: 11:59
